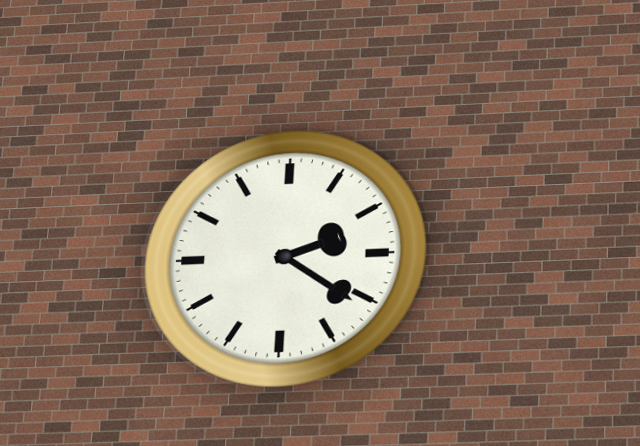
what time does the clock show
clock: 2:21
